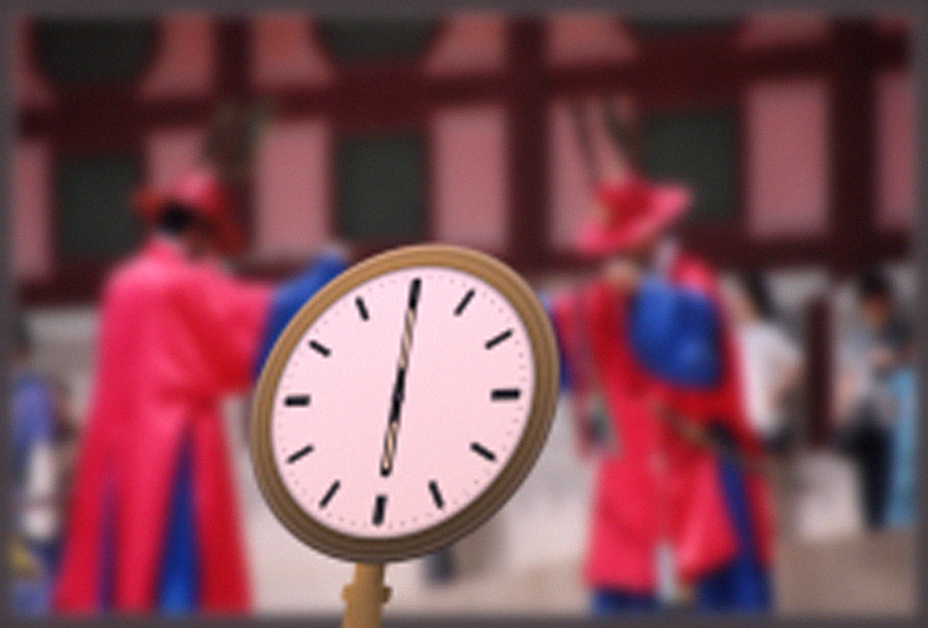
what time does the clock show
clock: 6:00
